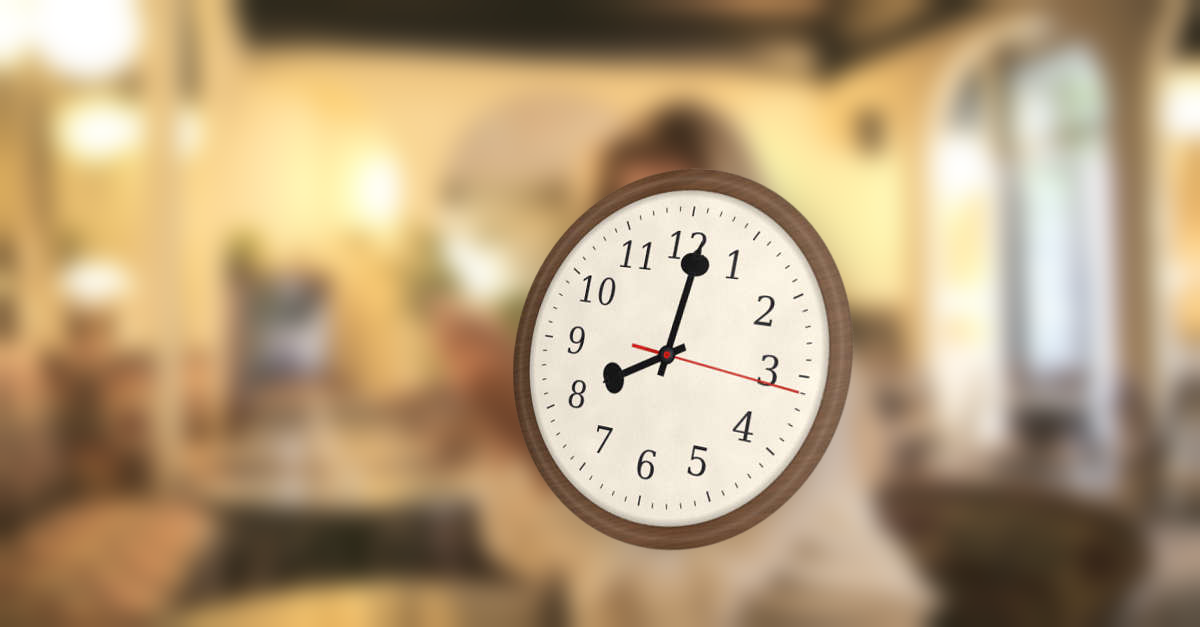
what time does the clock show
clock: 8:01:16
